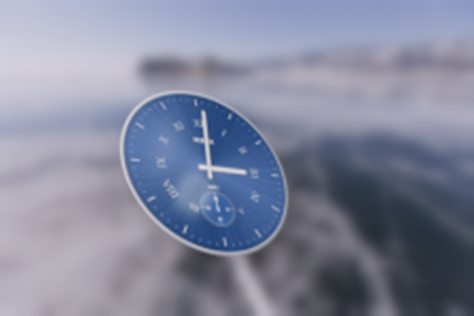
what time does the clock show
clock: 3:01
